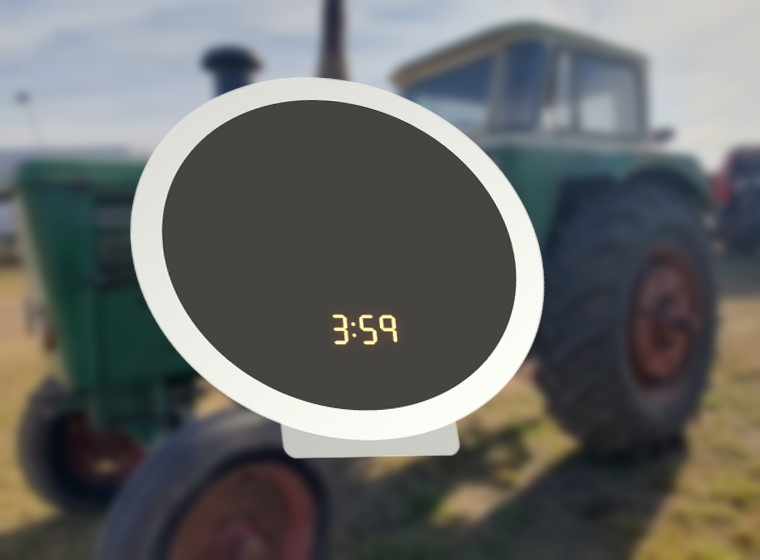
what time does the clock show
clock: 3:59
